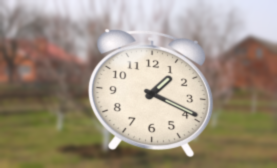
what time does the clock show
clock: 1:19
